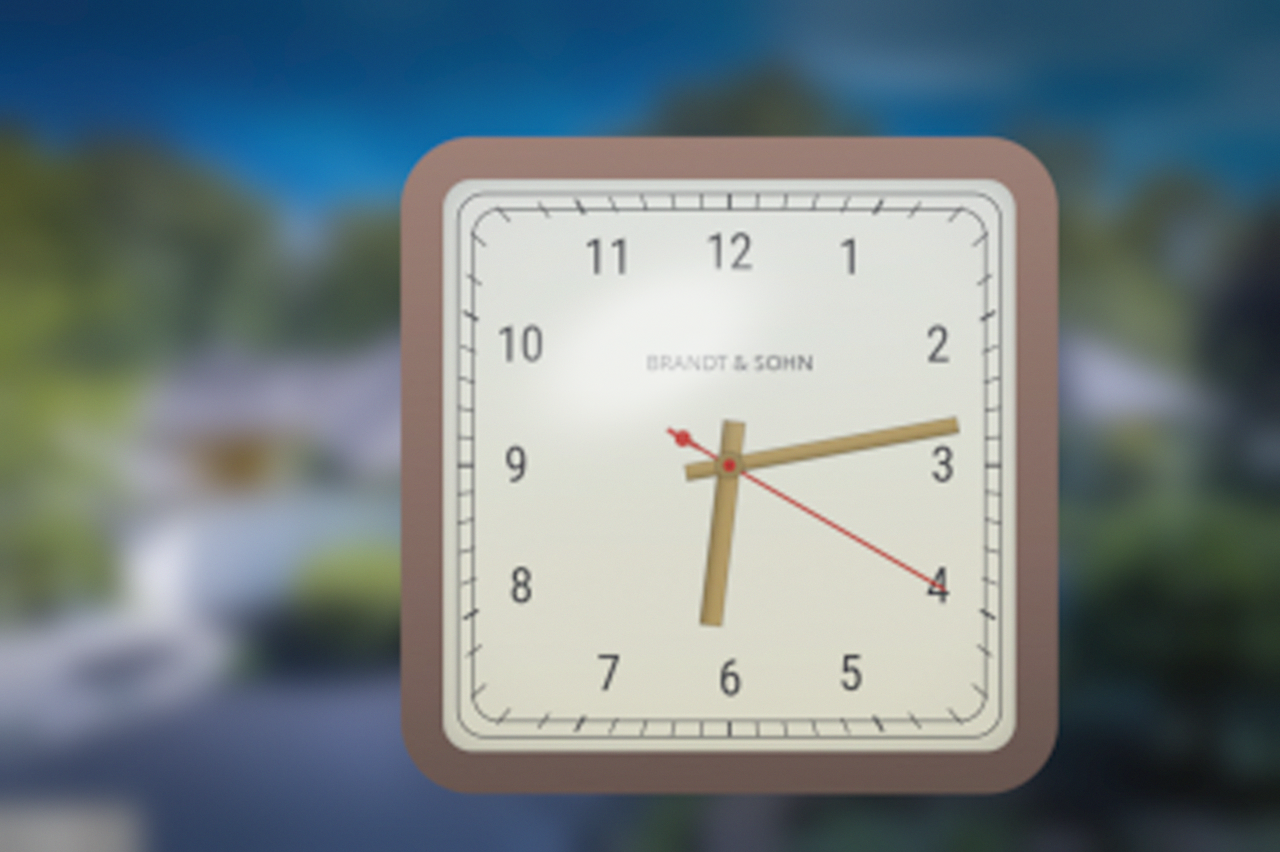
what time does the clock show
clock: 6:13:20
